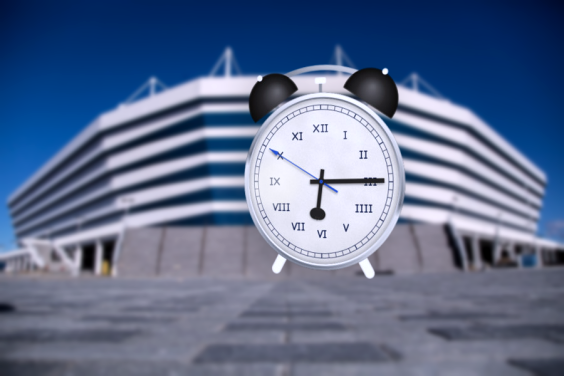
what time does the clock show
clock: 6:14:50
